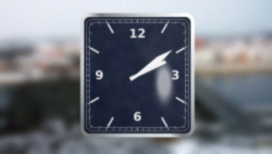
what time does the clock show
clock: 2:09
